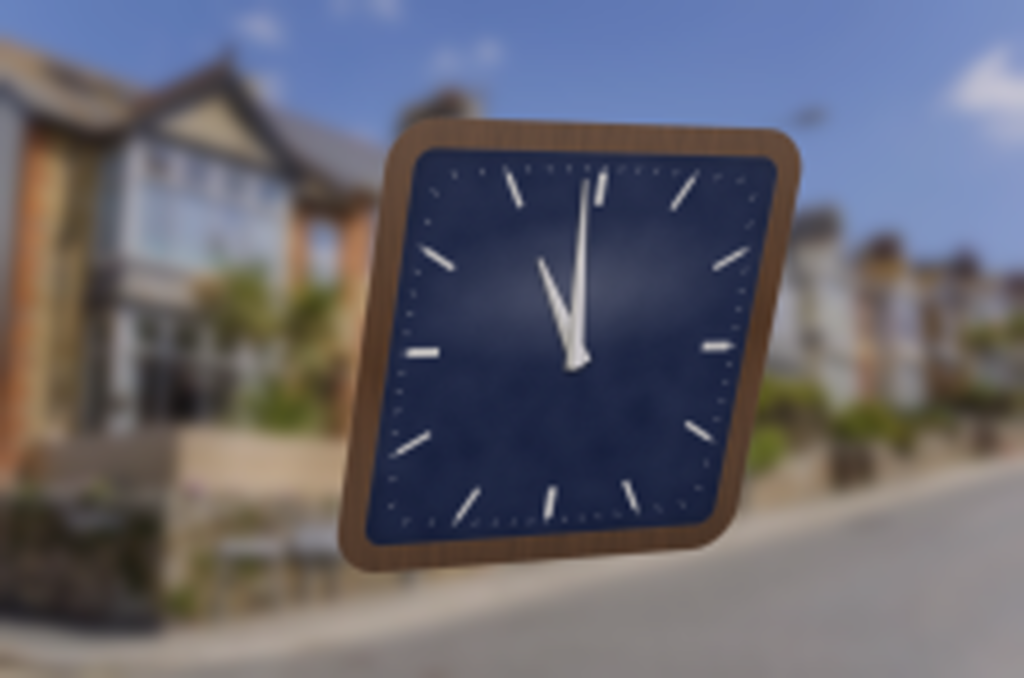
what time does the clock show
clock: 10:59
